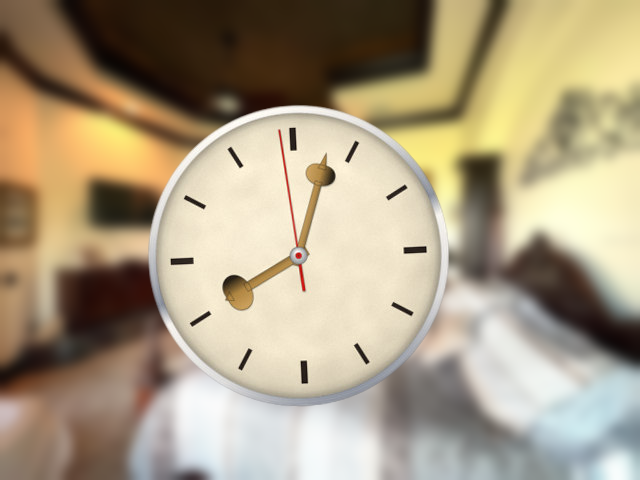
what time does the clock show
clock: 8:02:59
